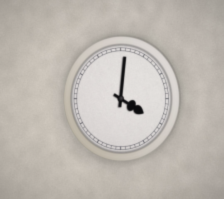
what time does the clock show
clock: 4:01
